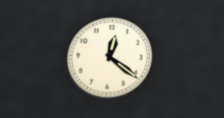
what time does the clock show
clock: 12:21
